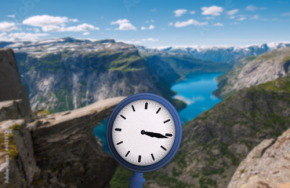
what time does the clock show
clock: 3:16
